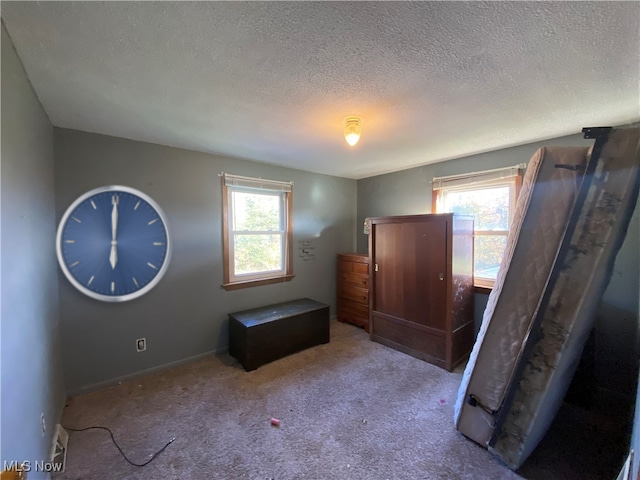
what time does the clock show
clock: 6:00
